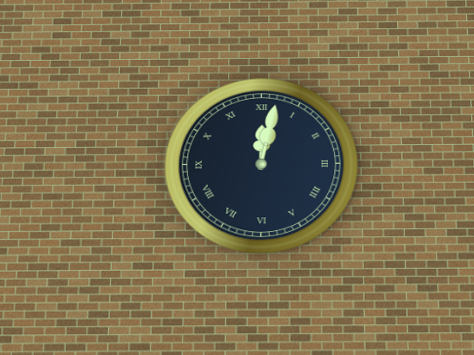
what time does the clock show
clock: 12:02
